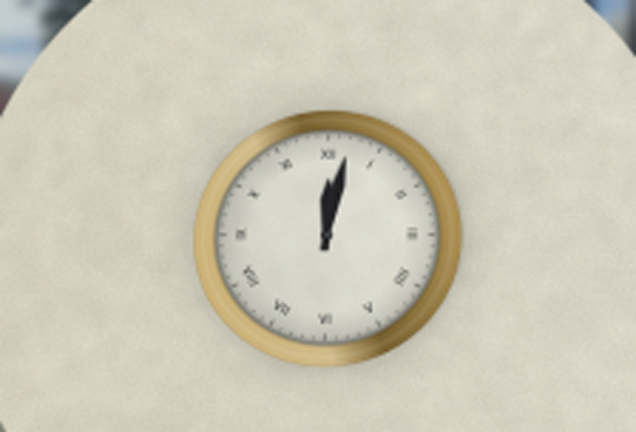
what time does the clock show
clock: 12:02
